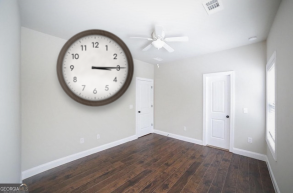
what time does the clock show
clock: 3:15
